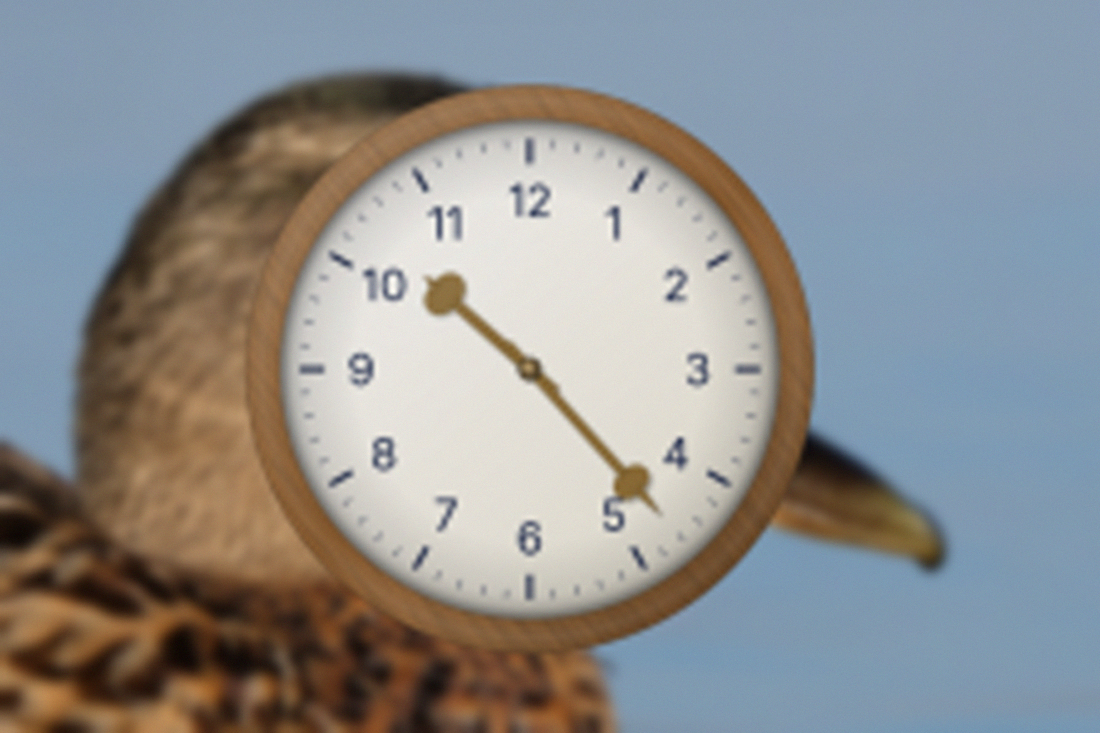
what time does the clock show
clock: 10:23
